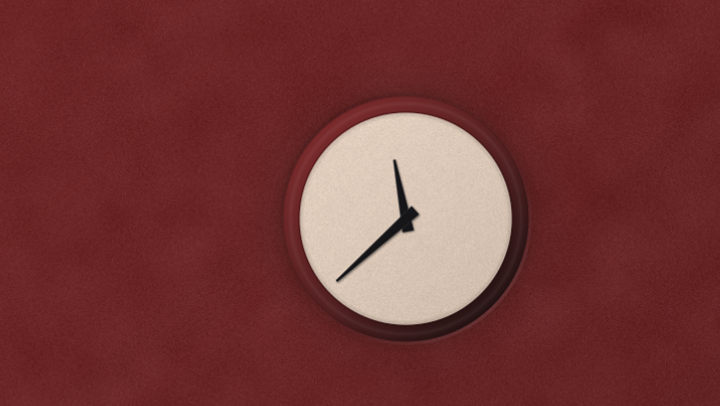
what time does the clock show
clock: 11:38
